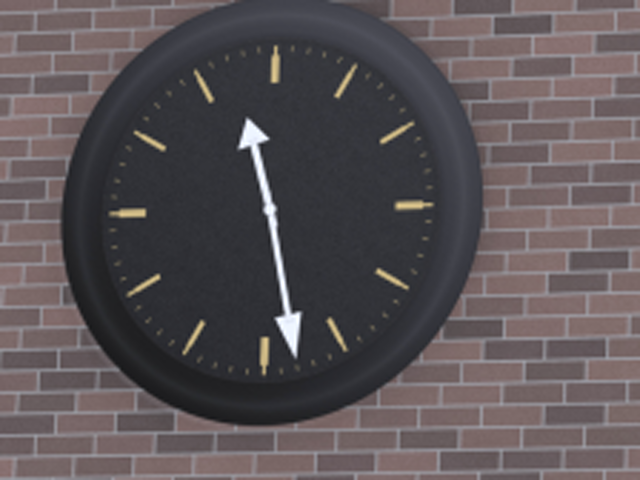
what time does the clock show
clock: 11:28
